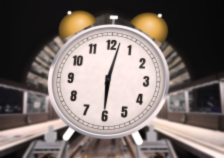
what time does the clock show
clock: 6:02
